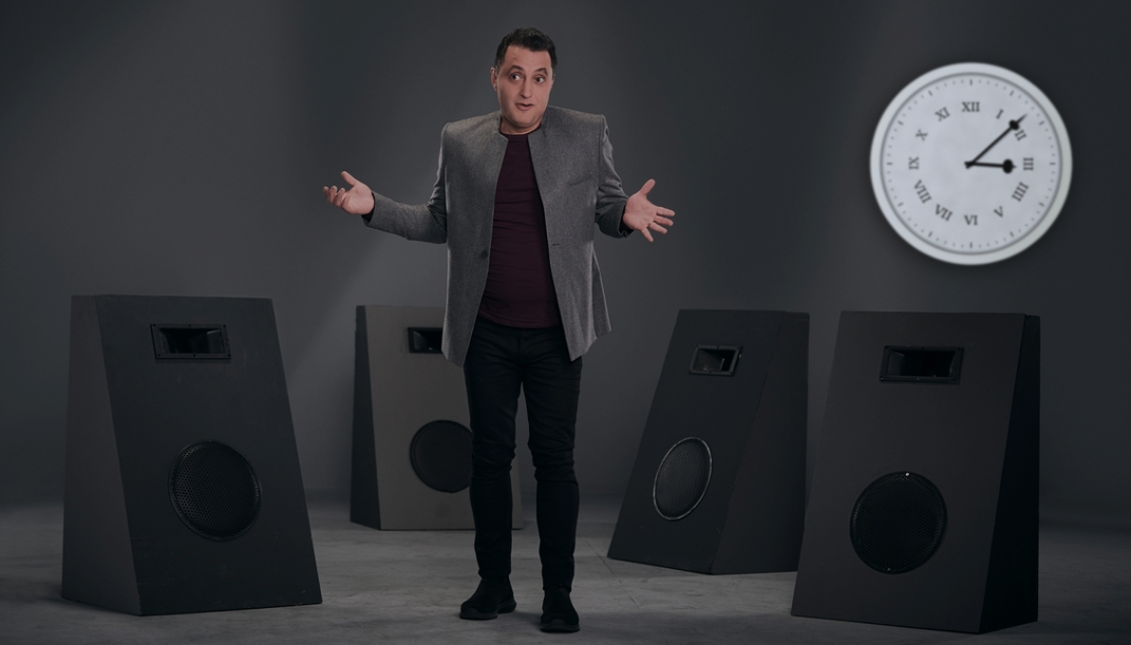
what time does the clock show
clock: 3:08
